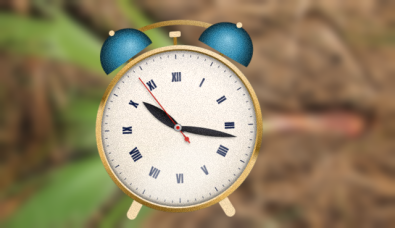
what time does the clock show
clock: 10:16:54
